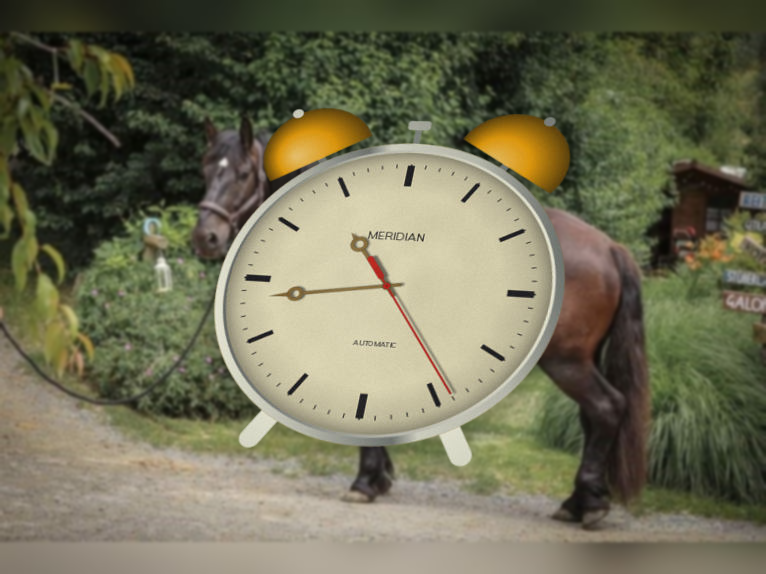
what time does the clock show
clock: 10:43:24
